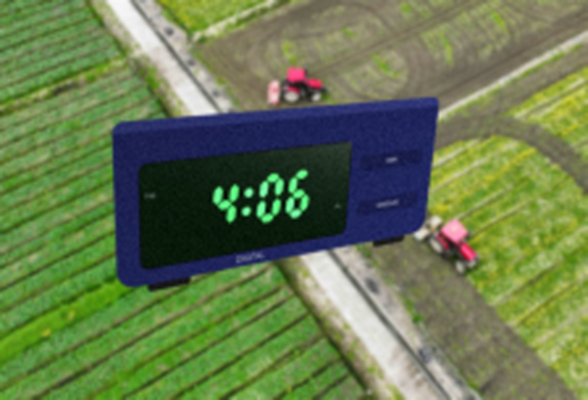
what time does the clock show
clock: 4:06
